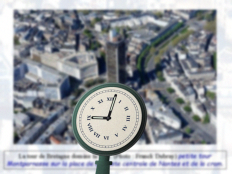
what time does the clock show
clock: 9:02
